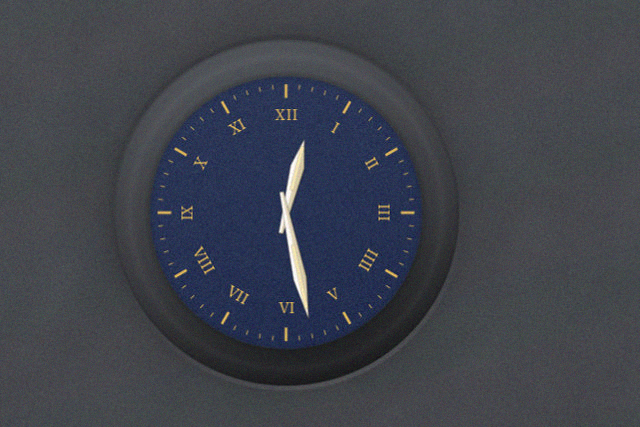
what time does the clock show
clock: 12:28
